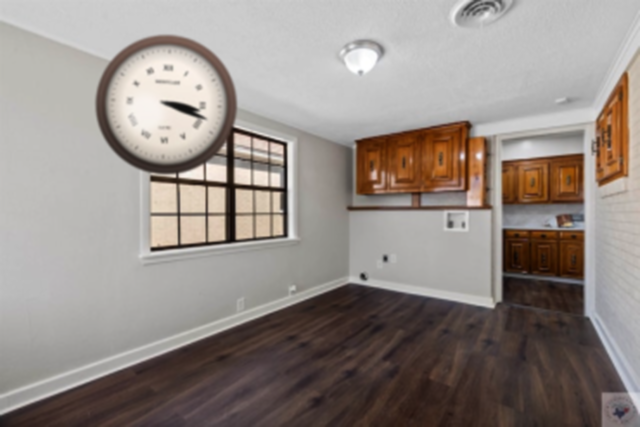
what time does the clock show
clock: 3:18
